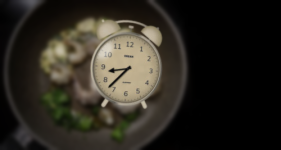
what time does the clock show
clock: 8:37
